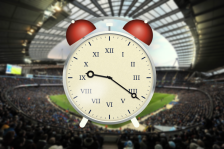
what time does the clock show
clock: 9:21
